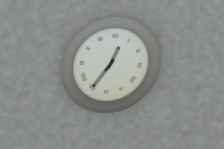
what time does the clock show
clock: 12:35
